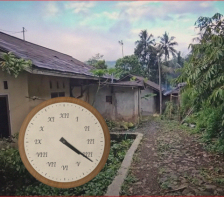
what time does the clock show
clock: 4:21
